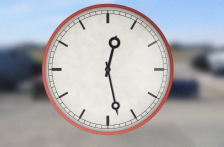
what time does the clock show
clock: 12:28
